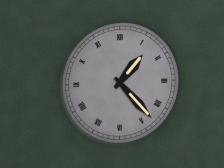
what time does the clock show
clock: 1:23
